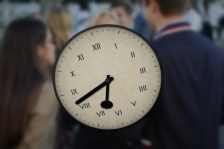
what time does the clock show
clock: 6:42
